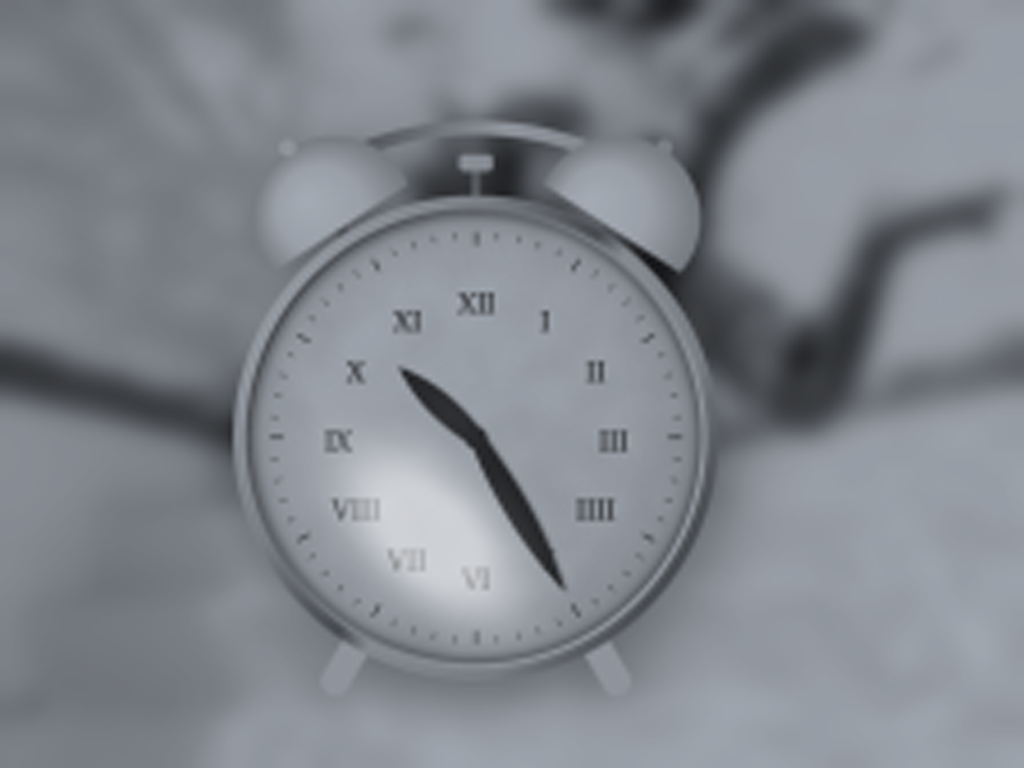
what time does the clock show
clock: 10:25
